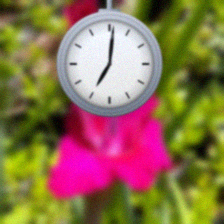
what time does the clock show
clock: 7:01
